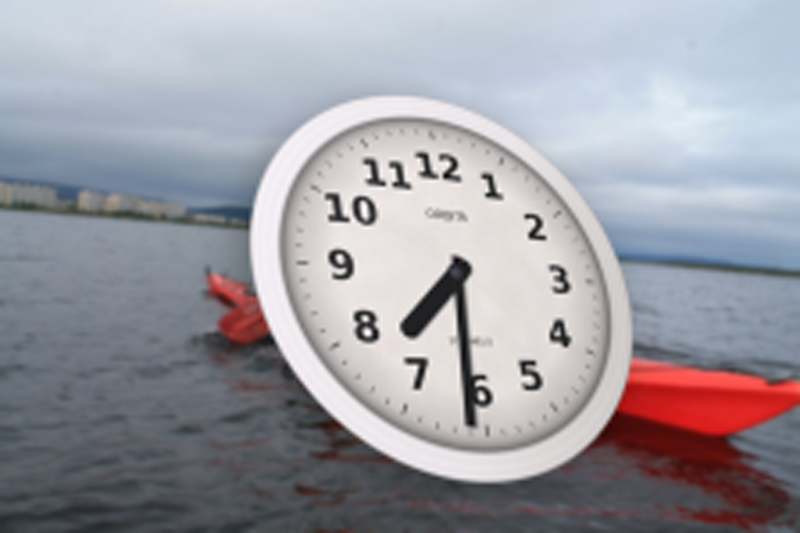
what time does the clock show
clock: 7:31
